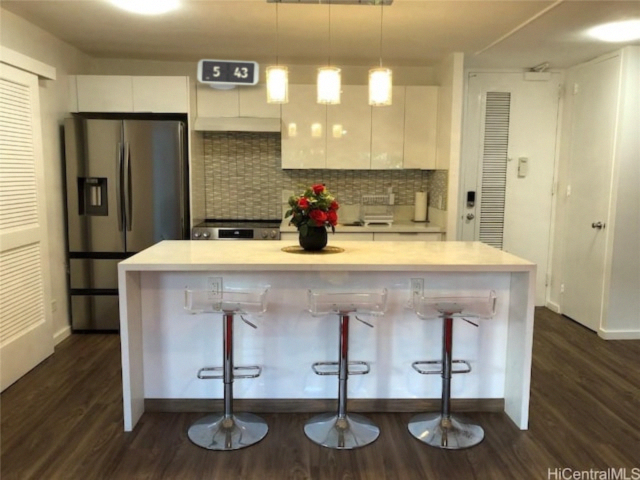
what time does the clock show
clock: 5:43
